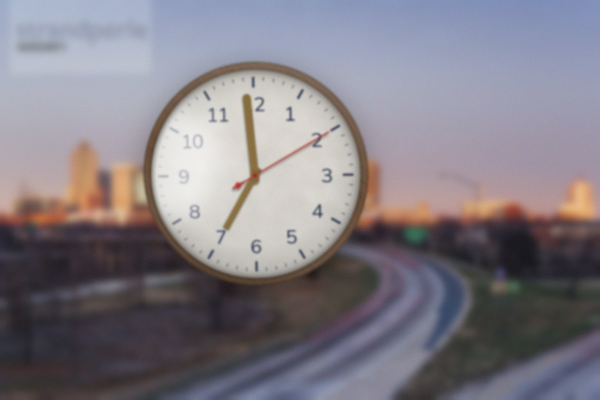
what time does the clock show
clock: 6:59:10
